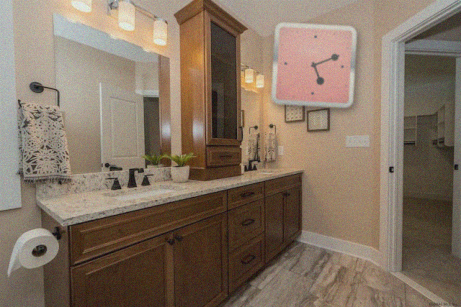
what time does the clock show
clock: 5:11
